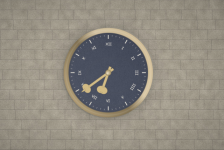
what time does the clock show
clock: 6:39
